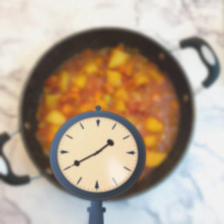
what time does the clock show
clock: 1:40
